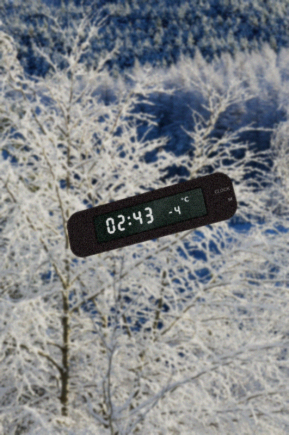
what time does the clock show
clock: 2:43
